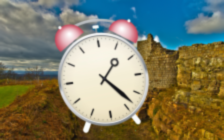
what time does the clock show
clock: 1:23
